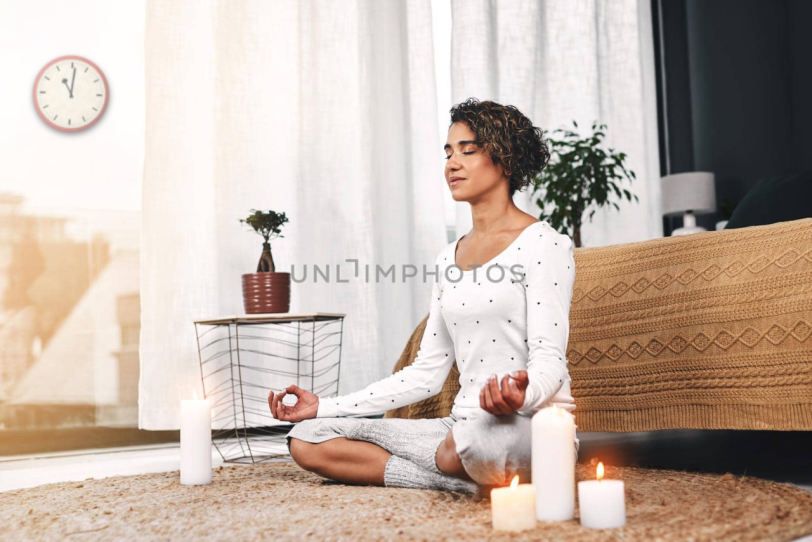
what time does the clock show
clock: 11:01
